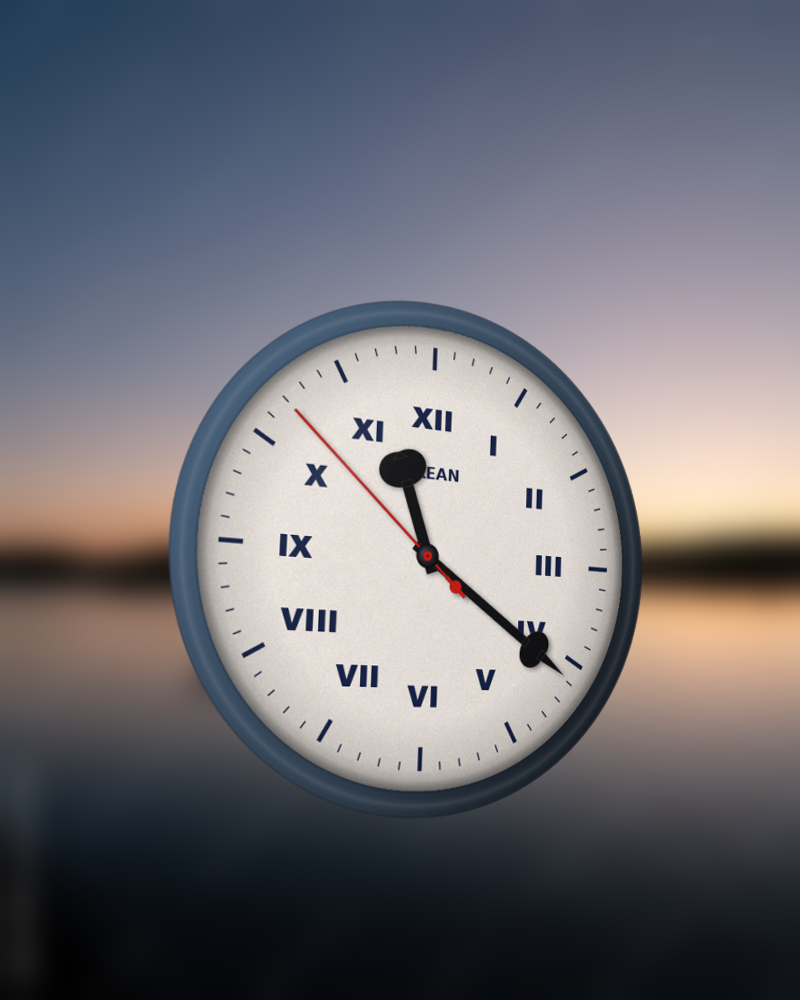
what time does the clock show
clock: 11:20:52
